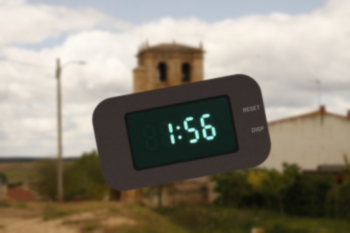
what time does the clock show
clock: 1:56
